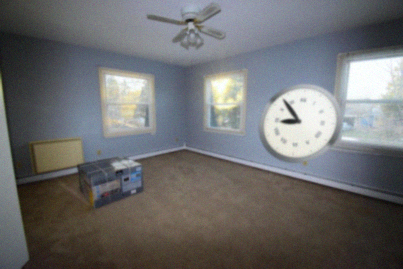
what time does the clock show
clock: 8:53
